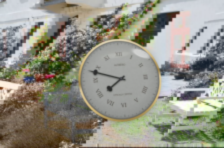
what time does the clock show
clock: 7:48
